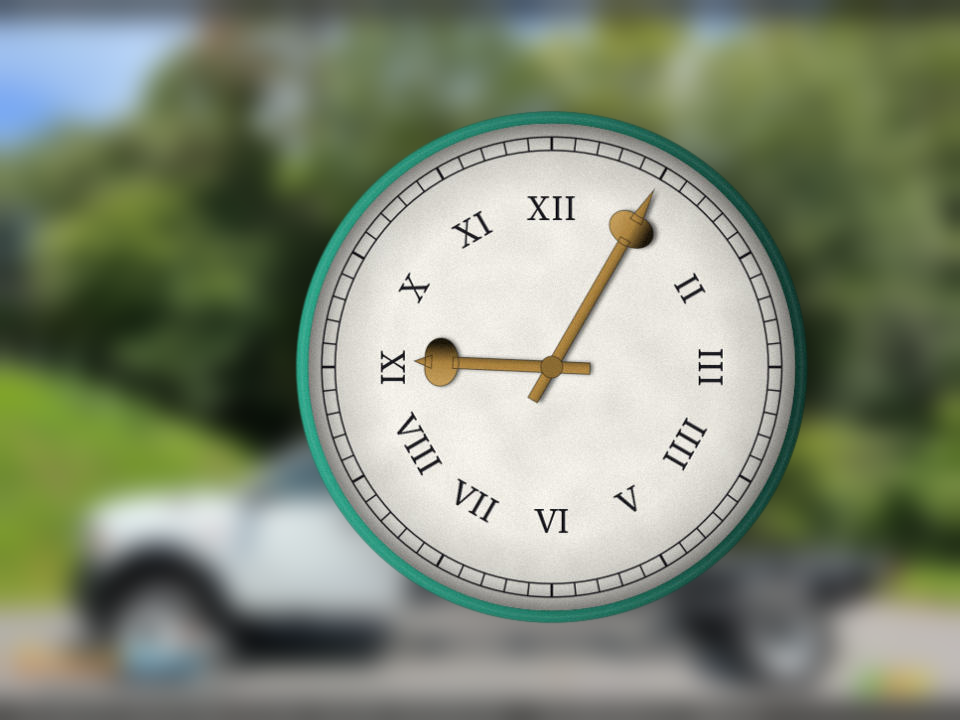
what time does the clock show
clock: 9:05
